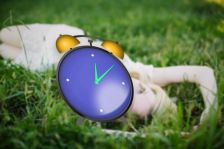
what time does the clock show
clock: 12:08
